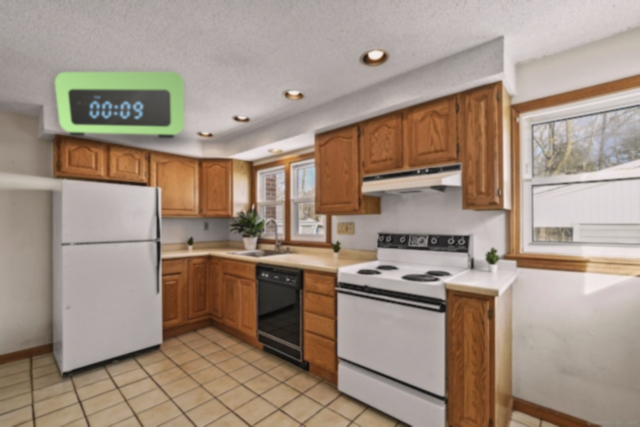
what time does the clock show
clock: 0:09
